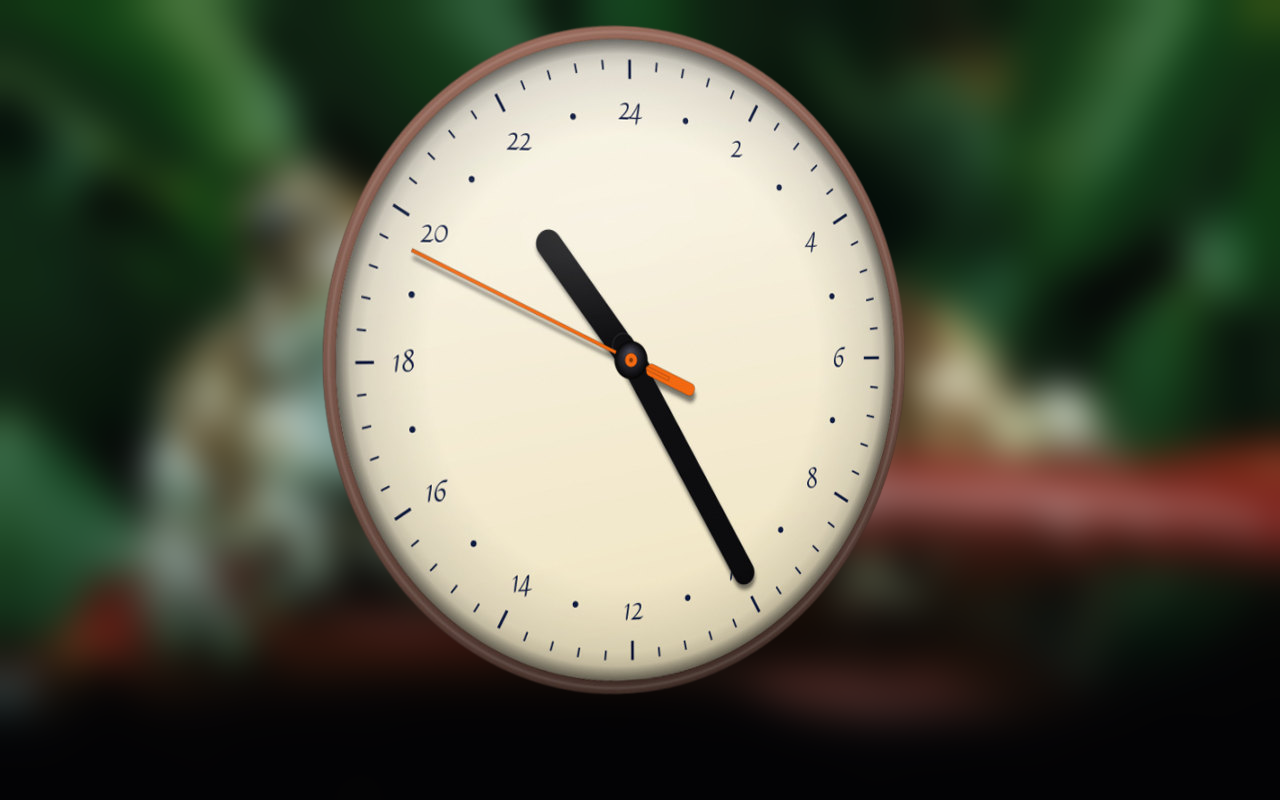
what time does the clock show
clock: 21:24:49
